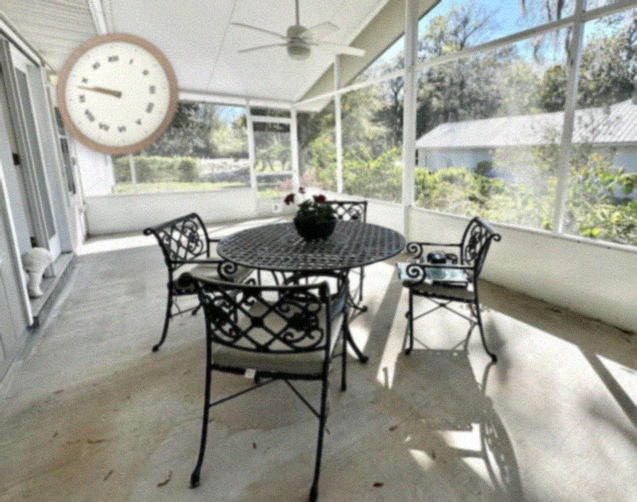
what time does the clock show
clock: 9:48
